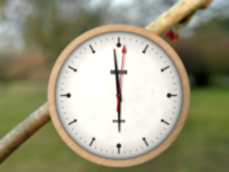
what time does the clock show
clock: 5:59:01
